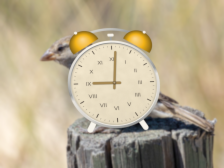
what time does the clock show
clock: 9:01
